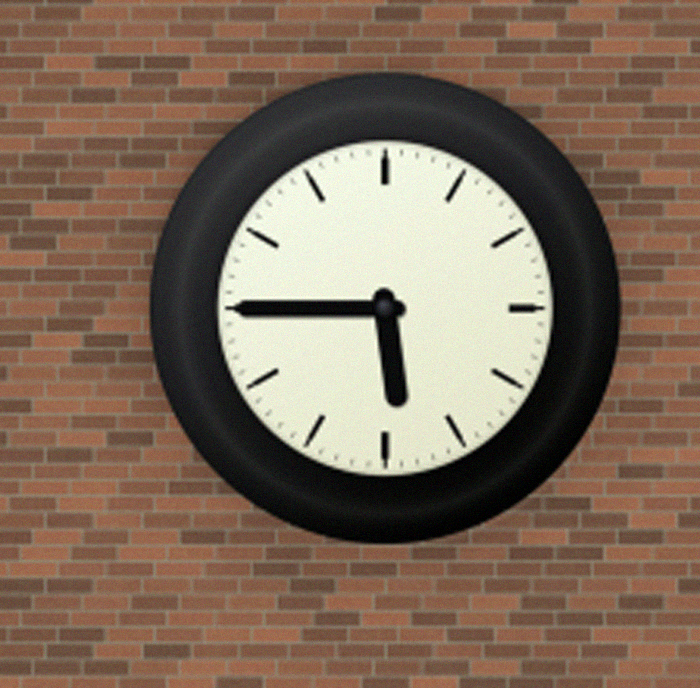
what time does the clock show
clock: 5:45
